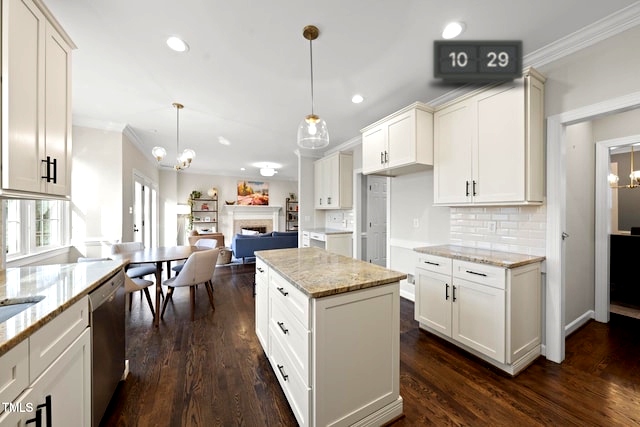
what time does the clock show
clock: 10:29
